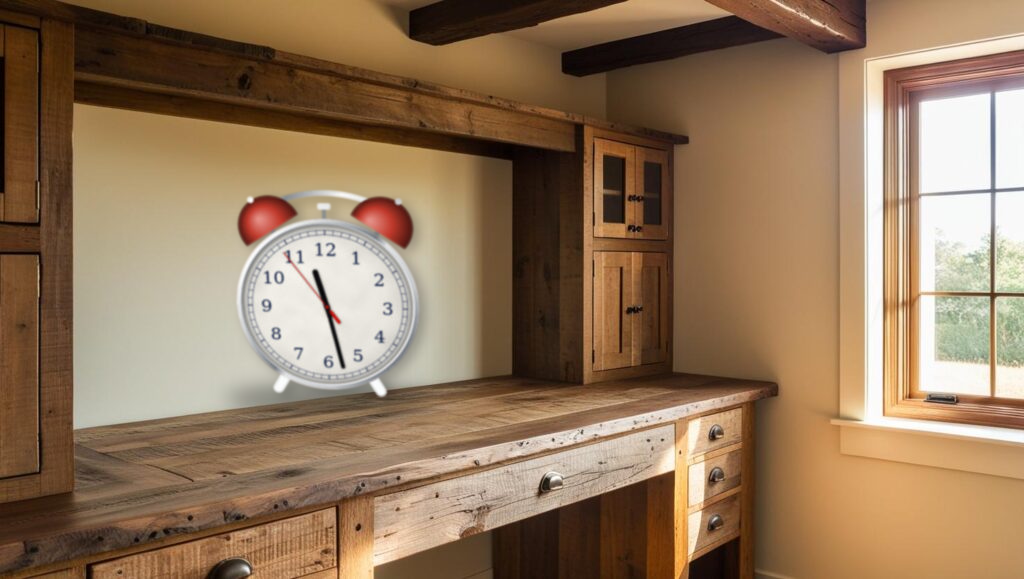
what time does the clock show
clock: 11:27:54
